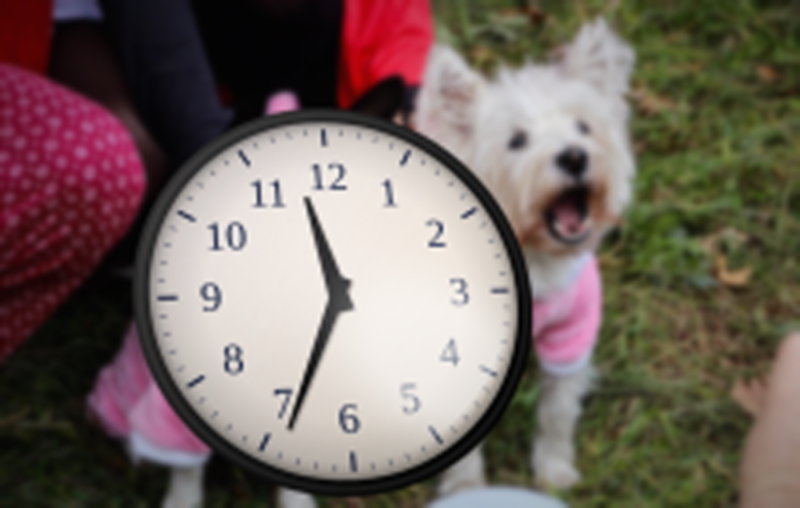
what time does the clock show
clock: 11:34
